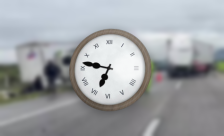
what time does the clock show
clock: 6:47
